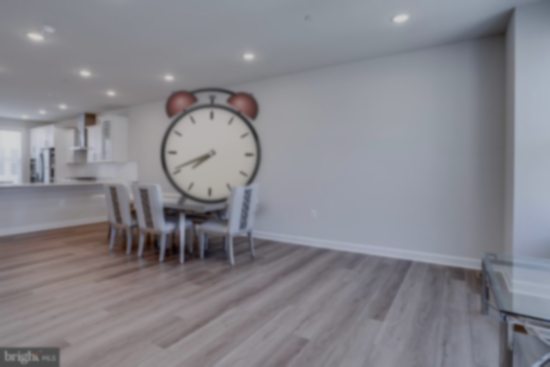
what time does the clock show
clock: 7:41
